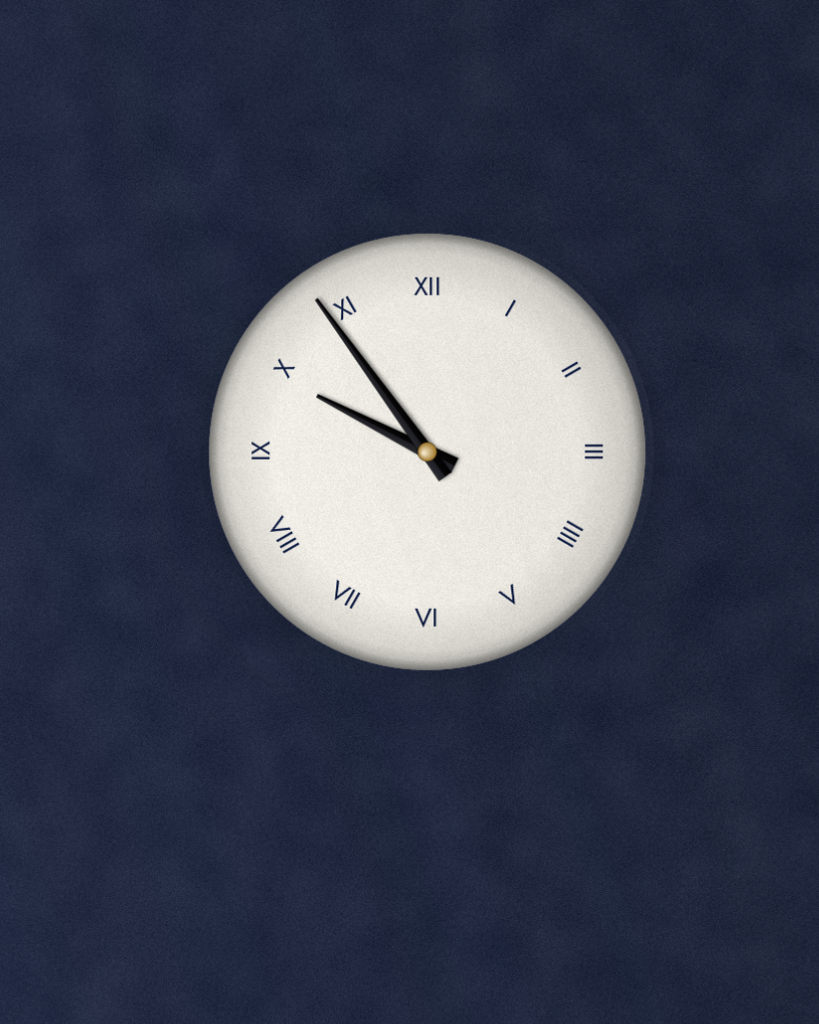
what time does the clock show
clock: 9:54
